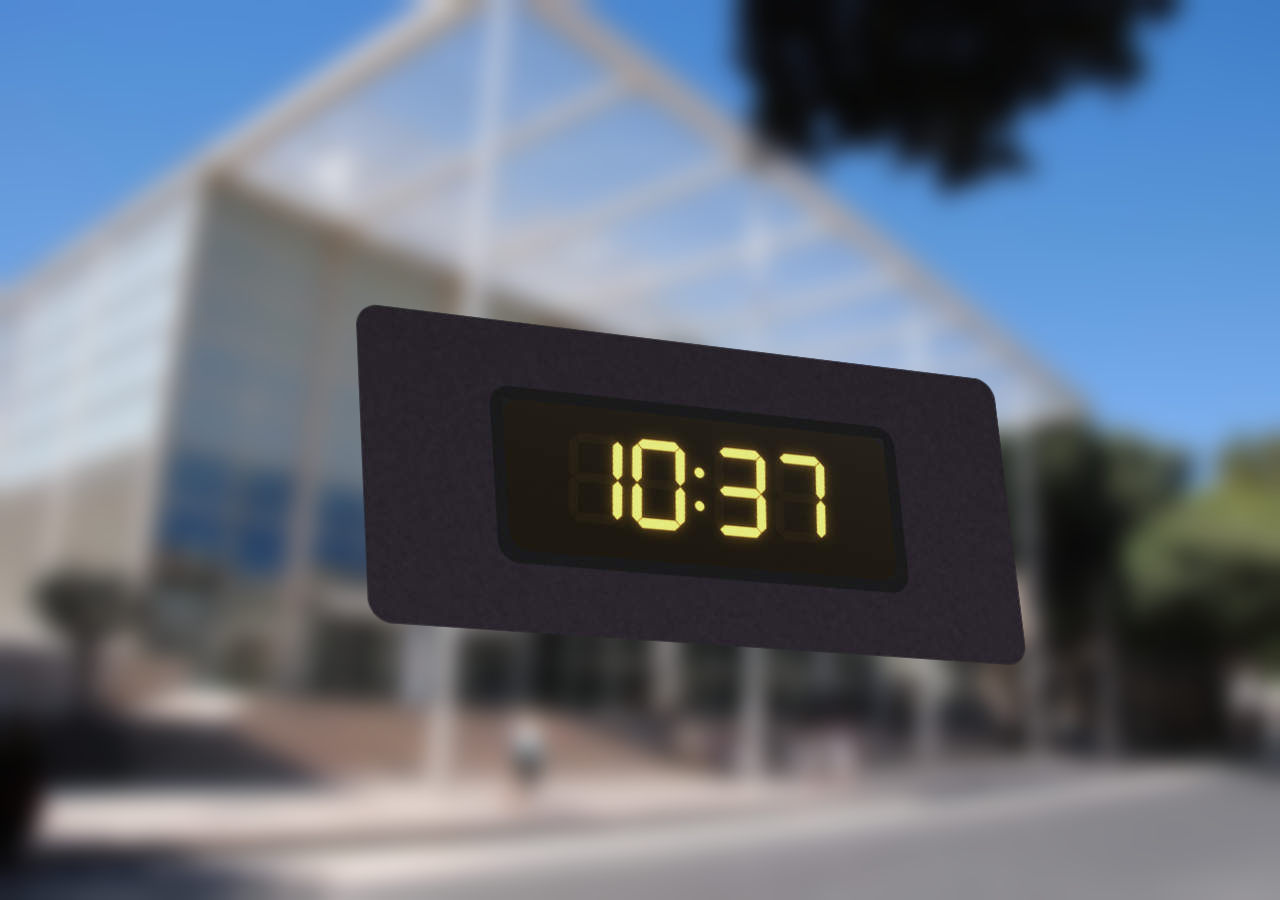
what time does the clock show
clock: 10:37
